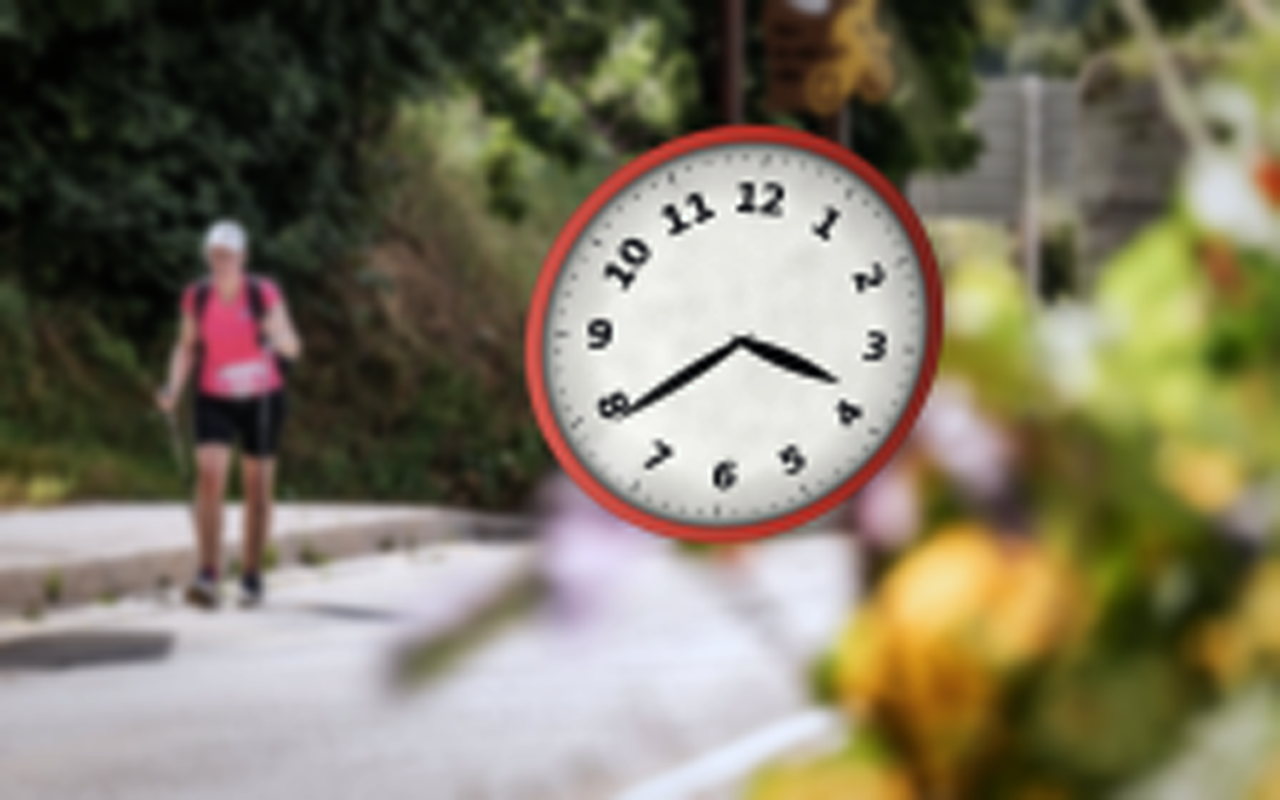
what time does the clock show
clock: 3:39
